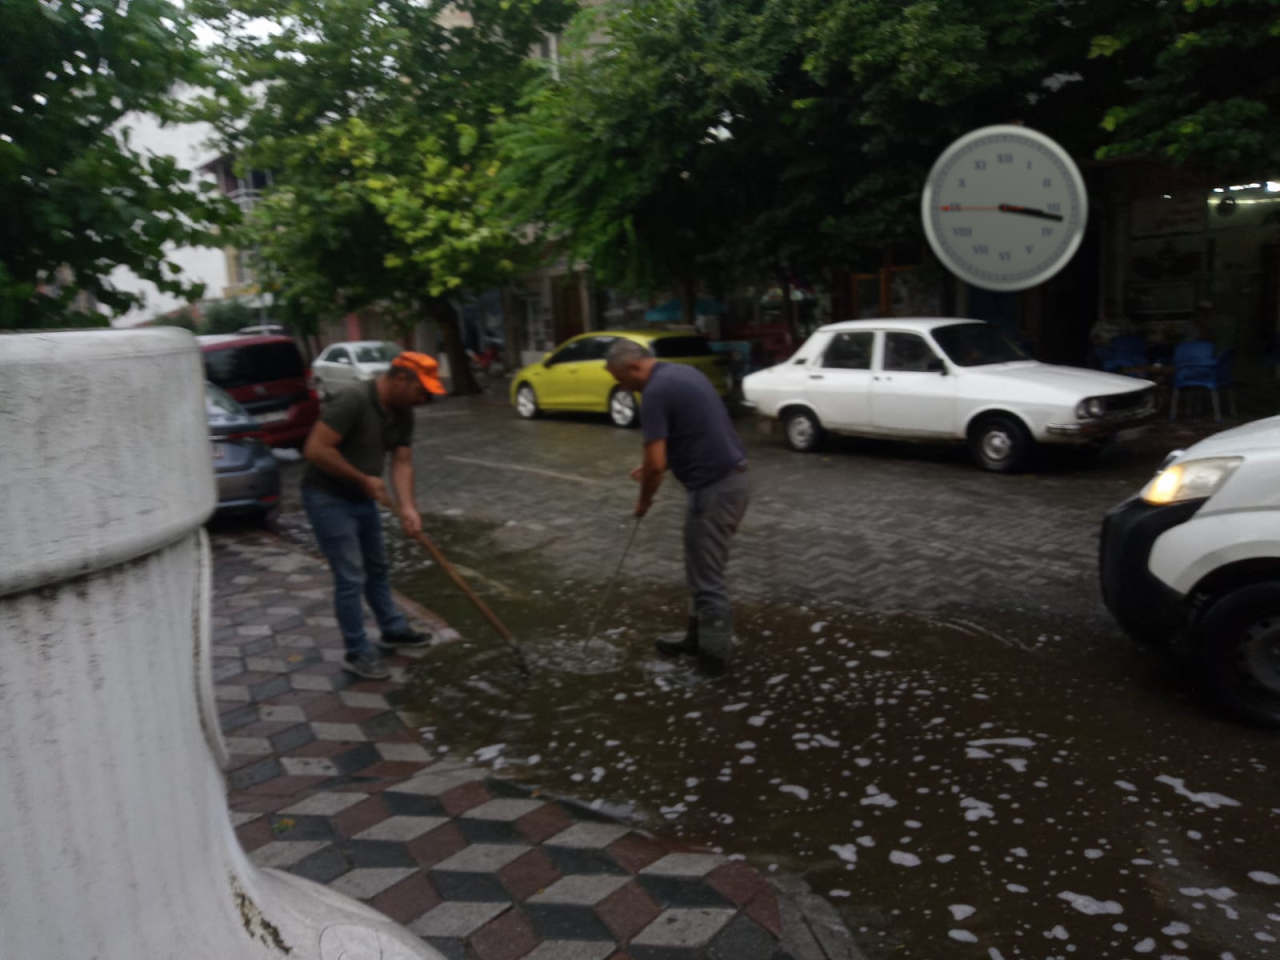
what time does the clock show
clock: 3:16:45
